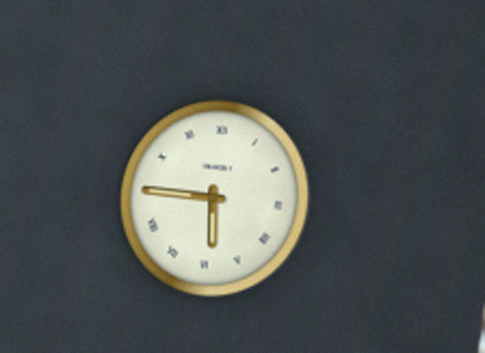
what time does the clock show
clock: 5:45
